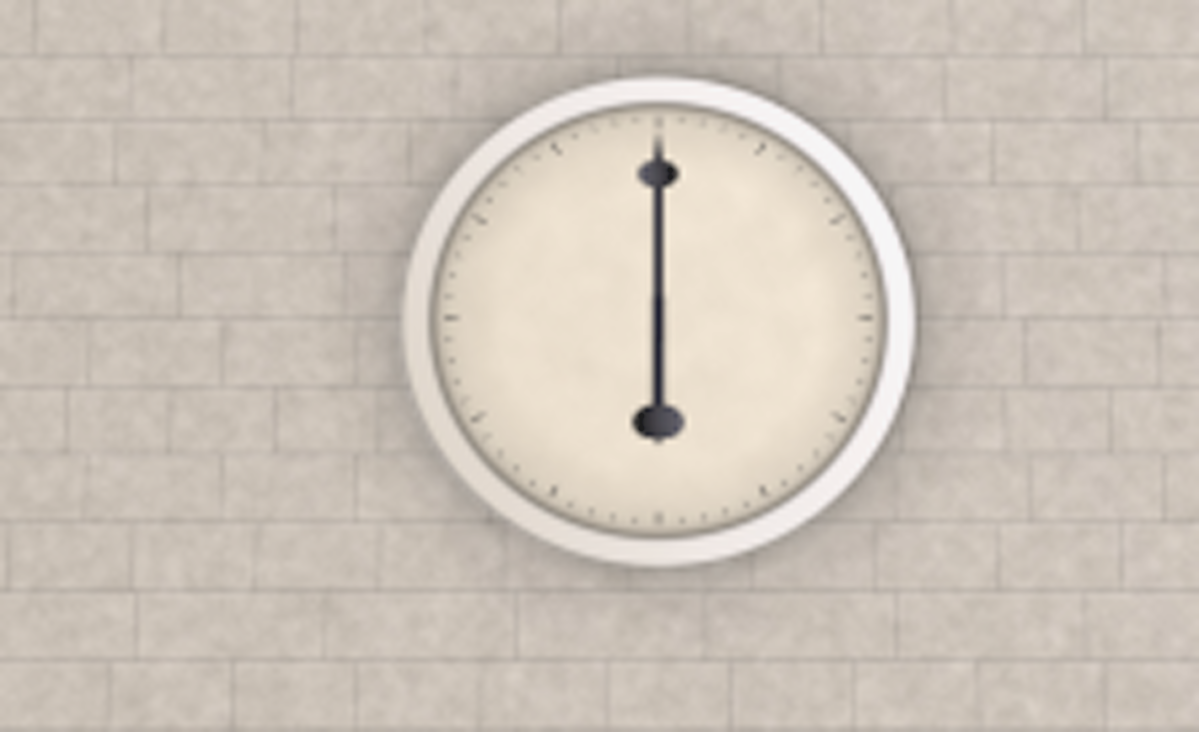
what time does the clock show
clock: 6:00
